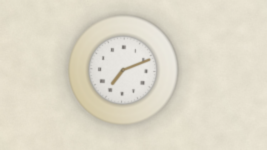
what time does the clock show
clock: 7:11
